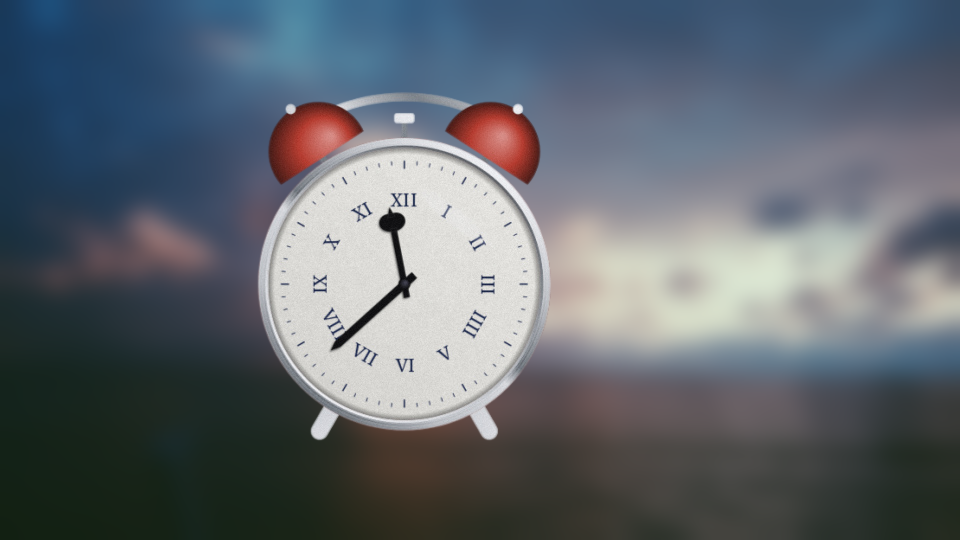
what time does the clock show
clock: 11:38
